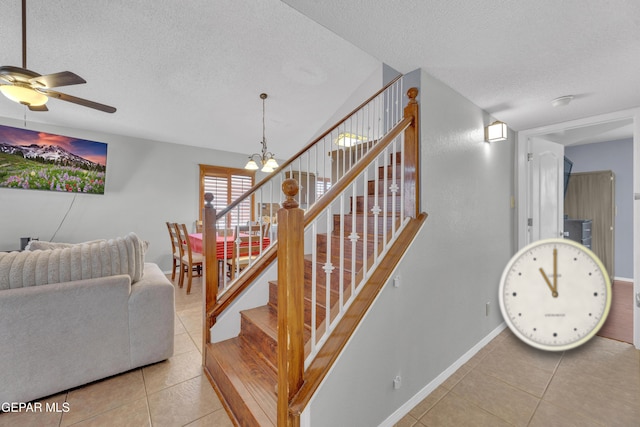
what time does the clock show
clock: 11:00
